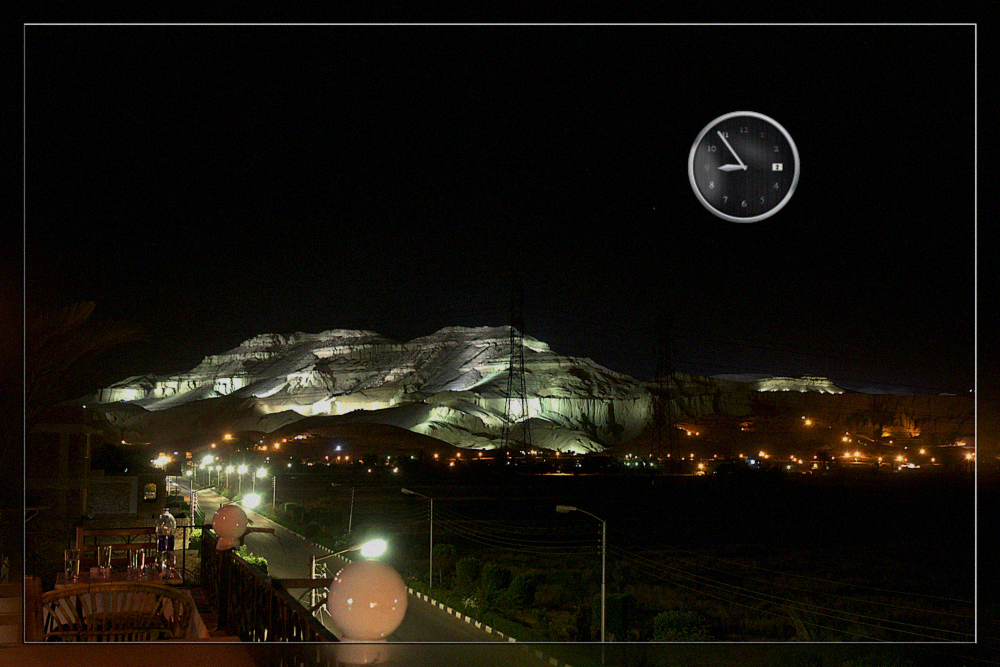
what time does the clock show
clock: 8:54
